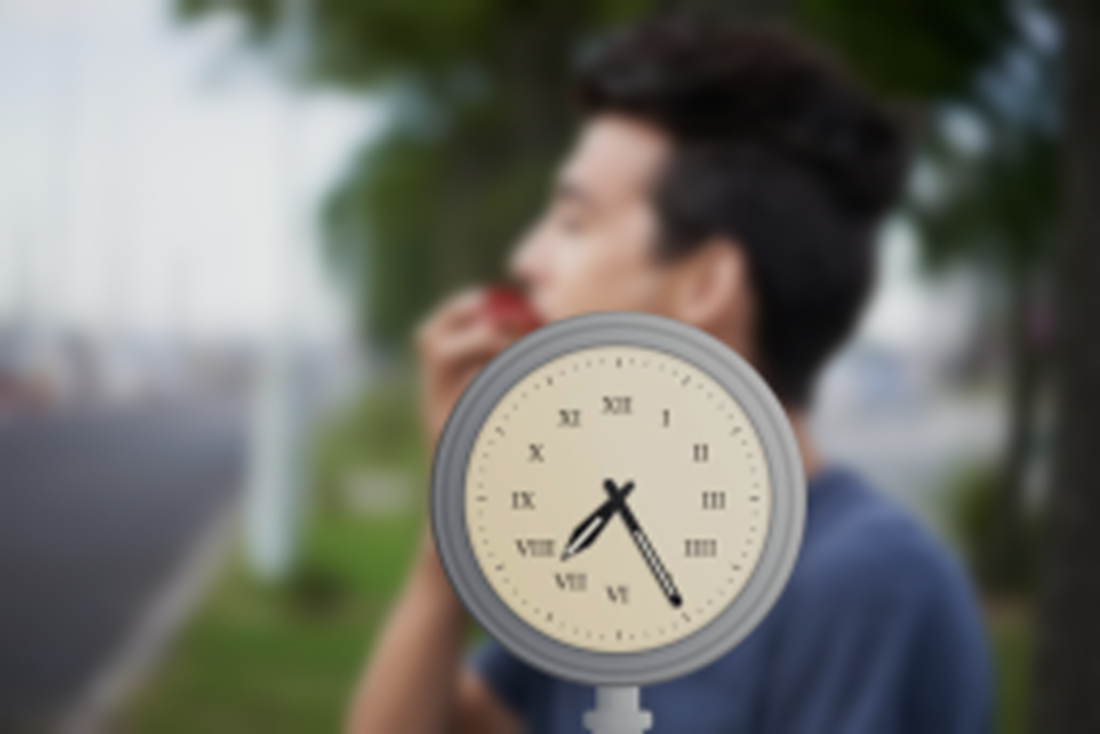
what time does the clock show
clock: 7:25
